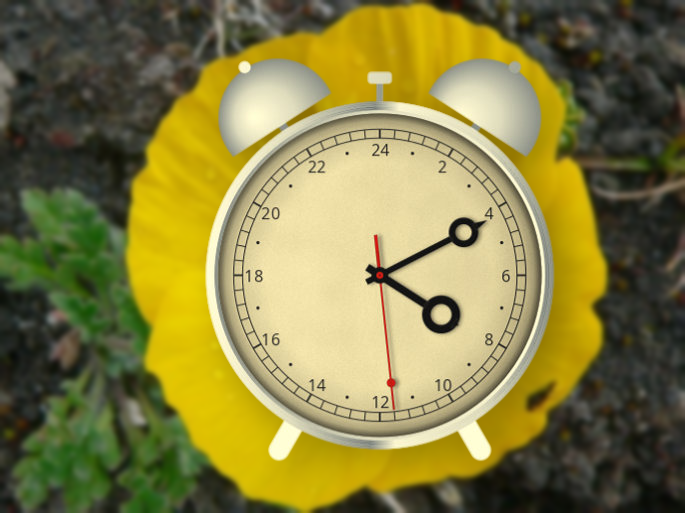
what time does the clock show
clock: 8:10:29
